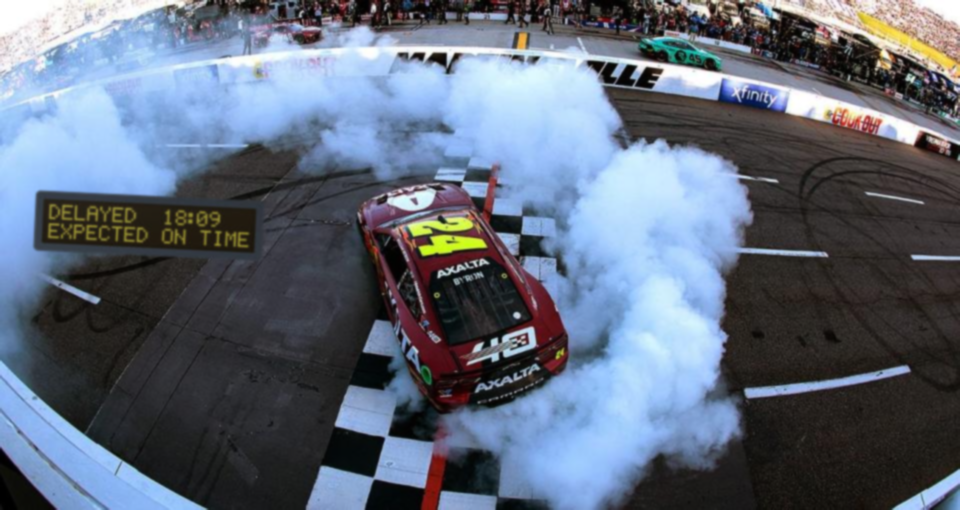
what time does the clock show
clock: 18:09
